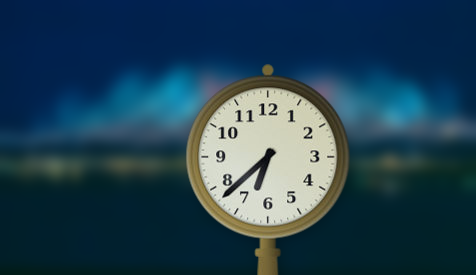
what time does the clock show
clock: 6:38
